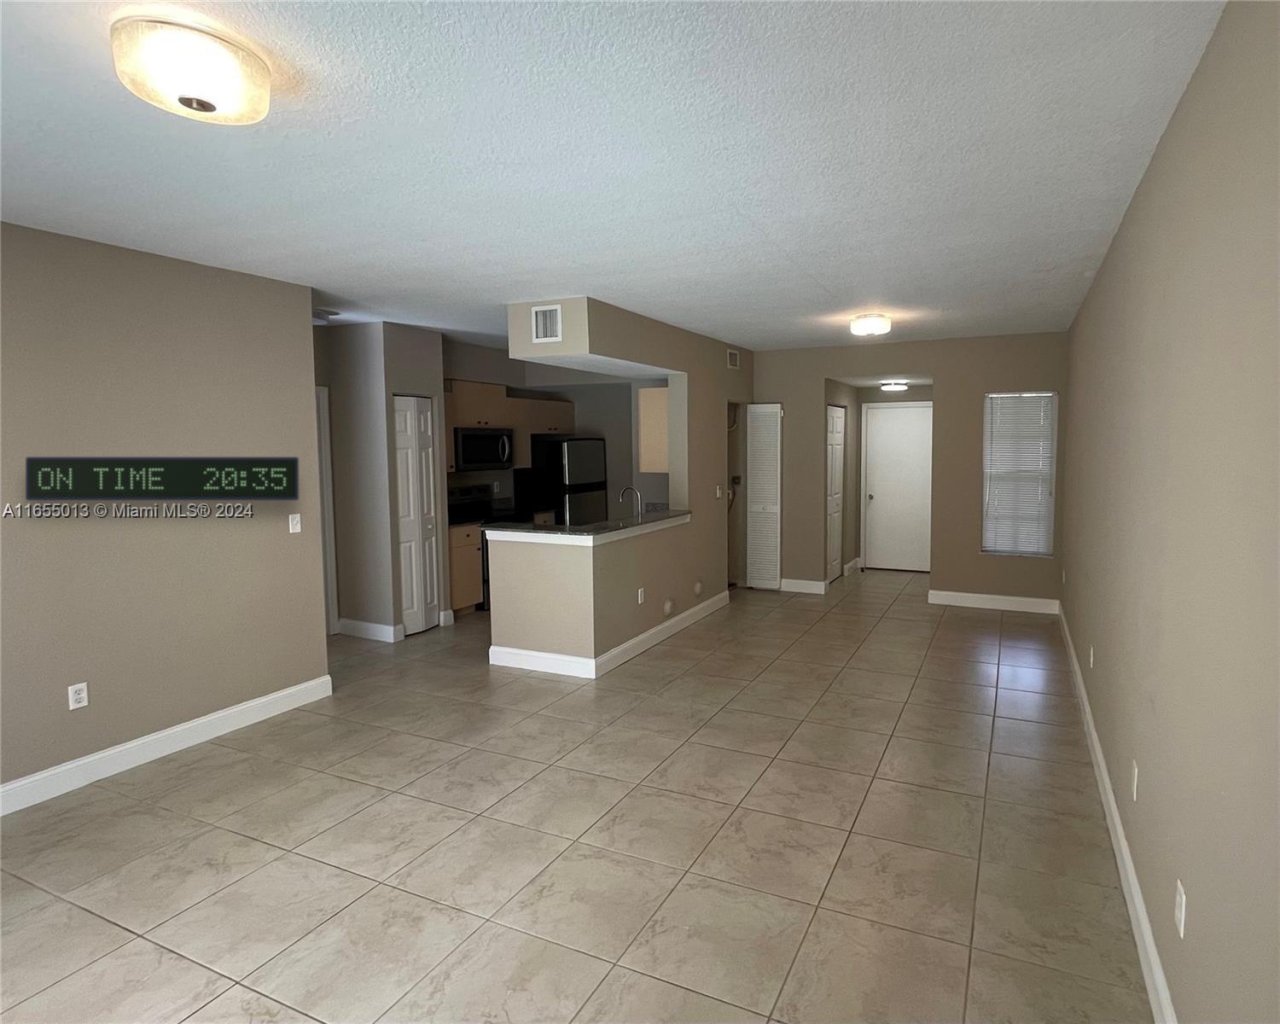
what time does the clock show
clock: 20:35
